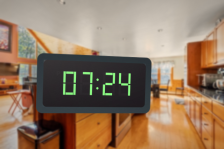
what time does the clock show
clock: 7:24
